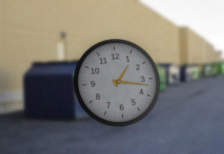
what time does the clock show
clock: 1:17
